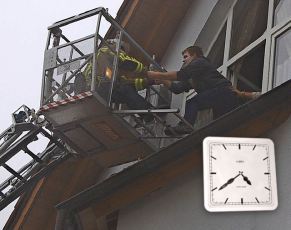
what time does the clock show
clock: 4:39
